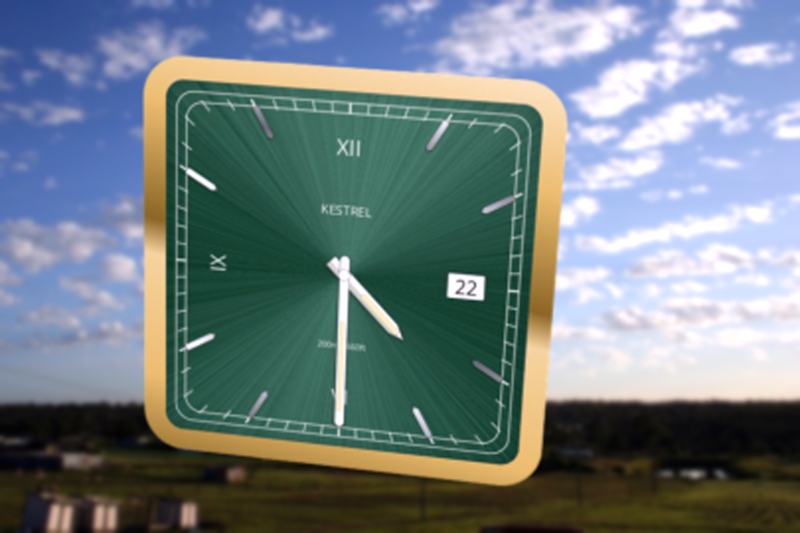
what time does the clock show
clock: 4:30
